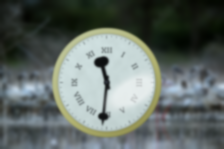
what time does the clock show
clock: 11:31
